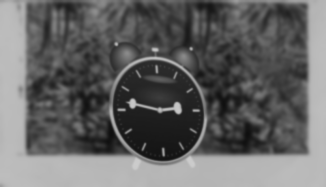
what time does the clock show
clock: 2:47
